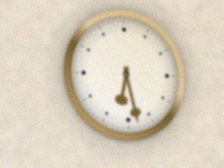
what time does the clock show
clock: 6:28
